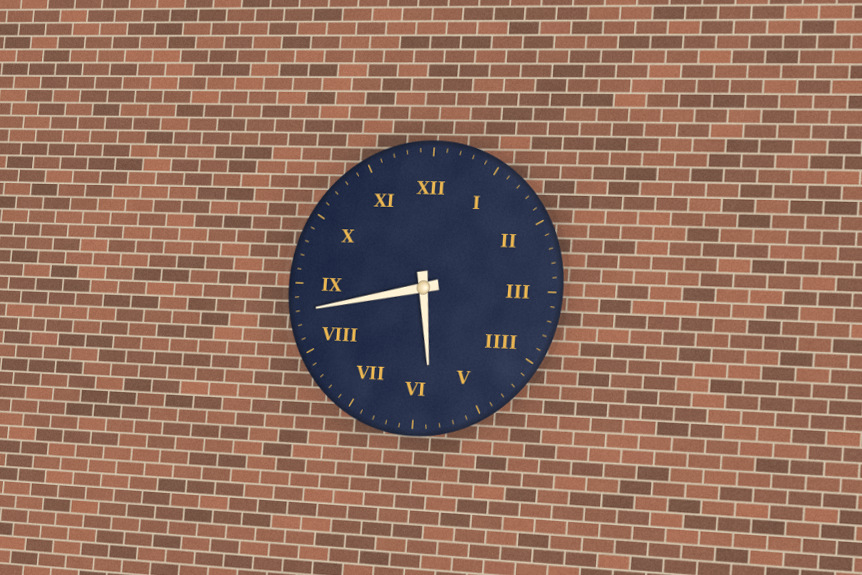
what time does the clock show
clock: 5:43
